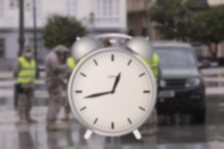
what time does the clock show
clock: 12:43
